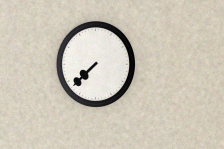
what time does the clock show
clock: 7:38
